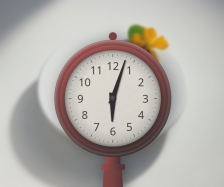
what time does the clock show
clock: 6:03
